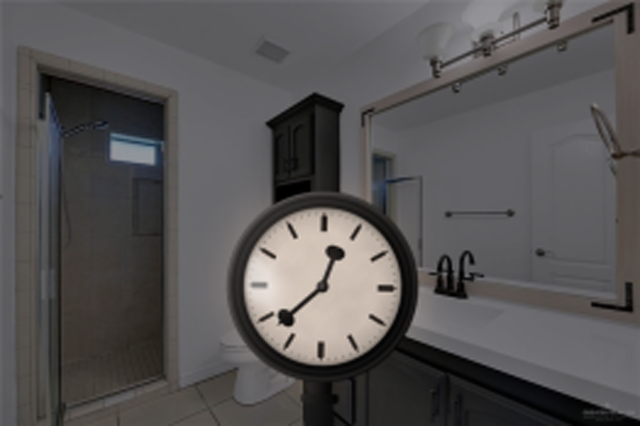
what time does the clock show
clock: 12:38
